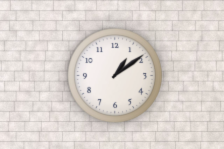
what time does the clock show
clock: 1:09
